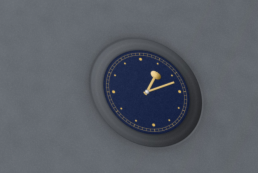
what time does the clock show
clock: 1:12
